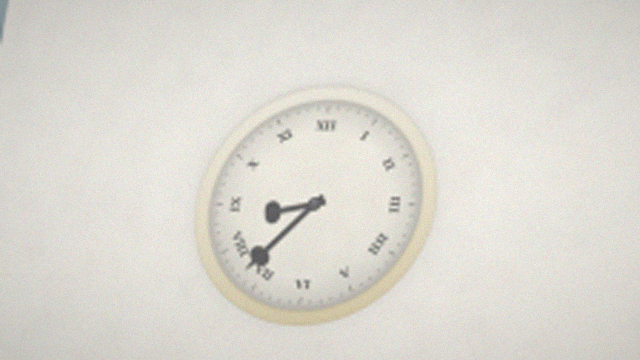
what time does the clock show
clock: 8:37
